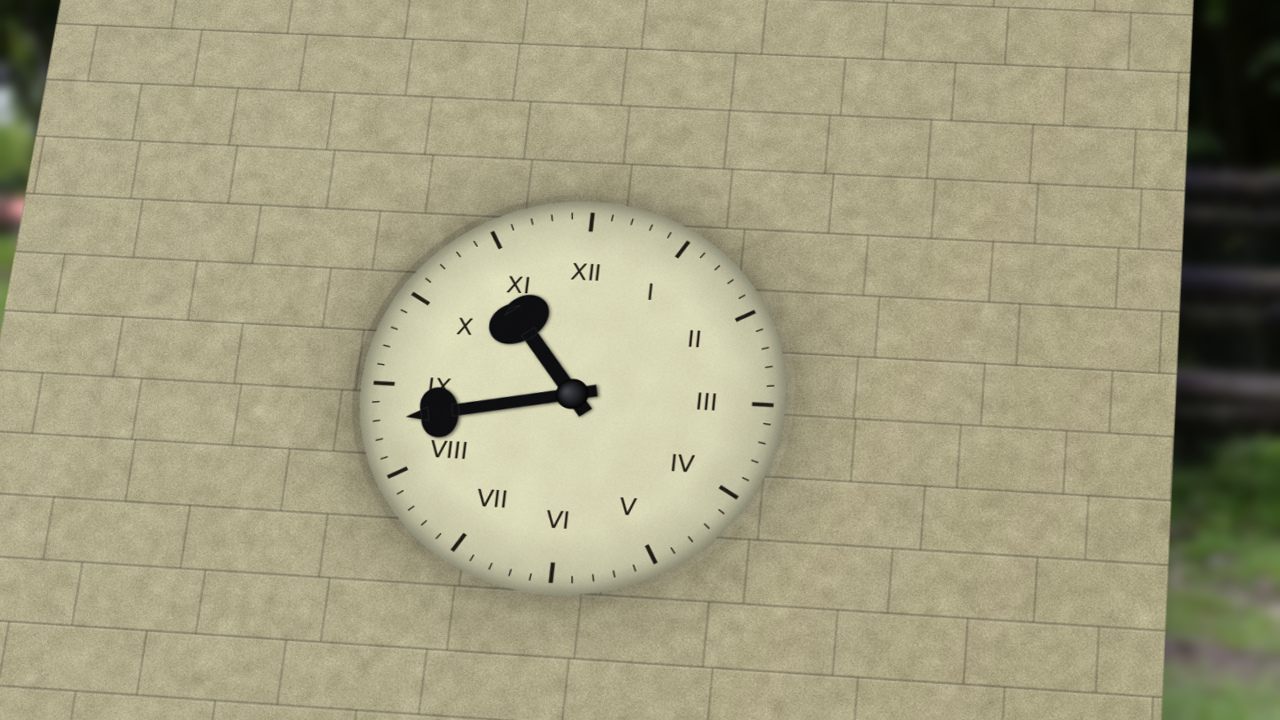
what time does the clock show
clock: 10:43
